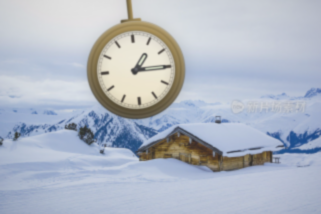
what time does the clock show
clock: 1:15
